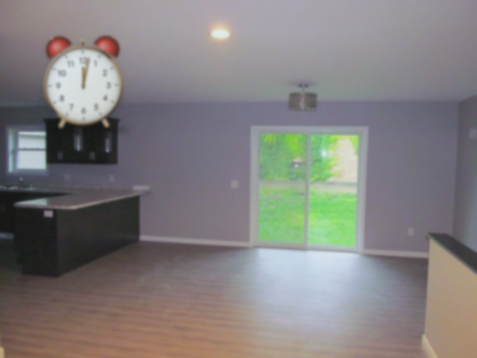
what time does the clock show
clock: 12:02
